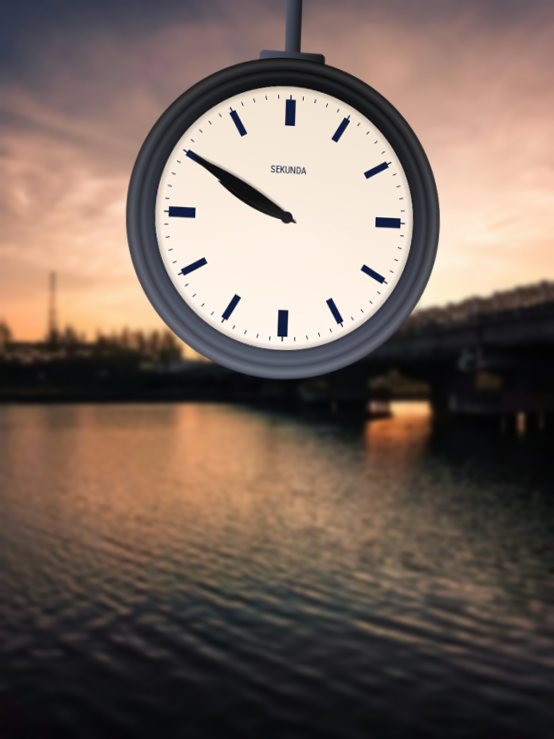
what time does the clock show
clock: 9:50
